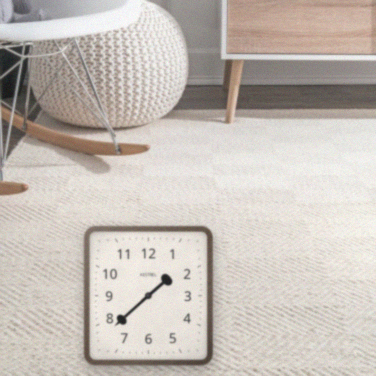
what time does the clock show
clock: 1:38
